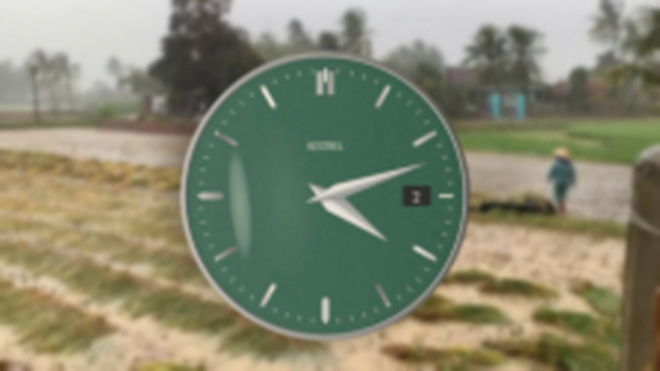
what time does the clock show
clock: 4:12
